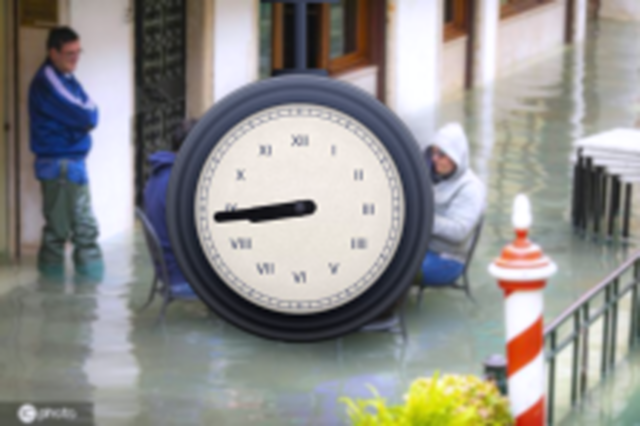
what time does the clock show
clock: 8:44
